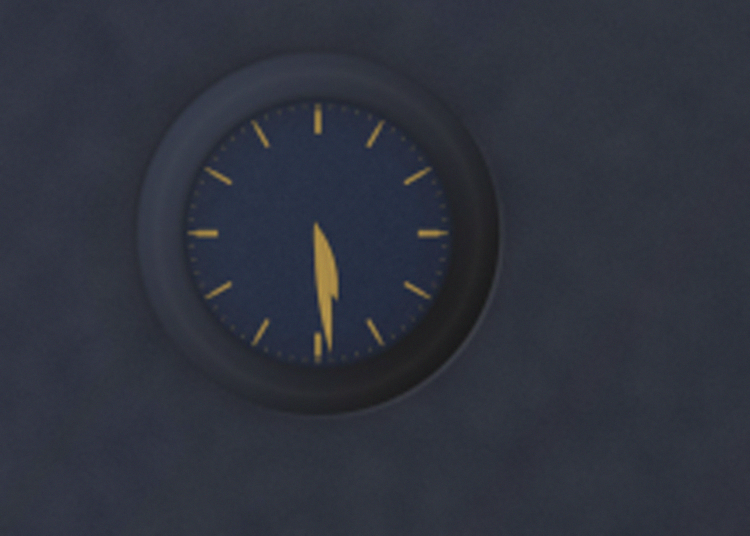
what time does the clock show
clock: 5:29
